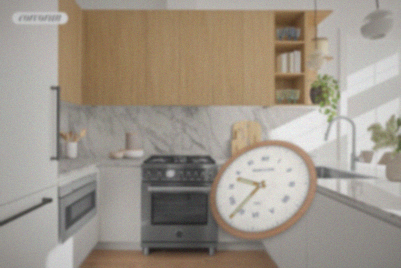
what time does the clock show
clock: 9:36
